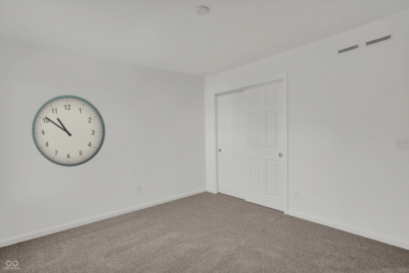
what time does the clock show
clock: 10:51
